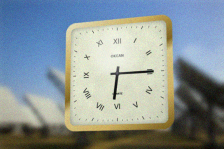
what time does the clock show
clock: 6:15
